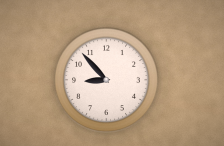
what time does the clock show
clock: 8:53
